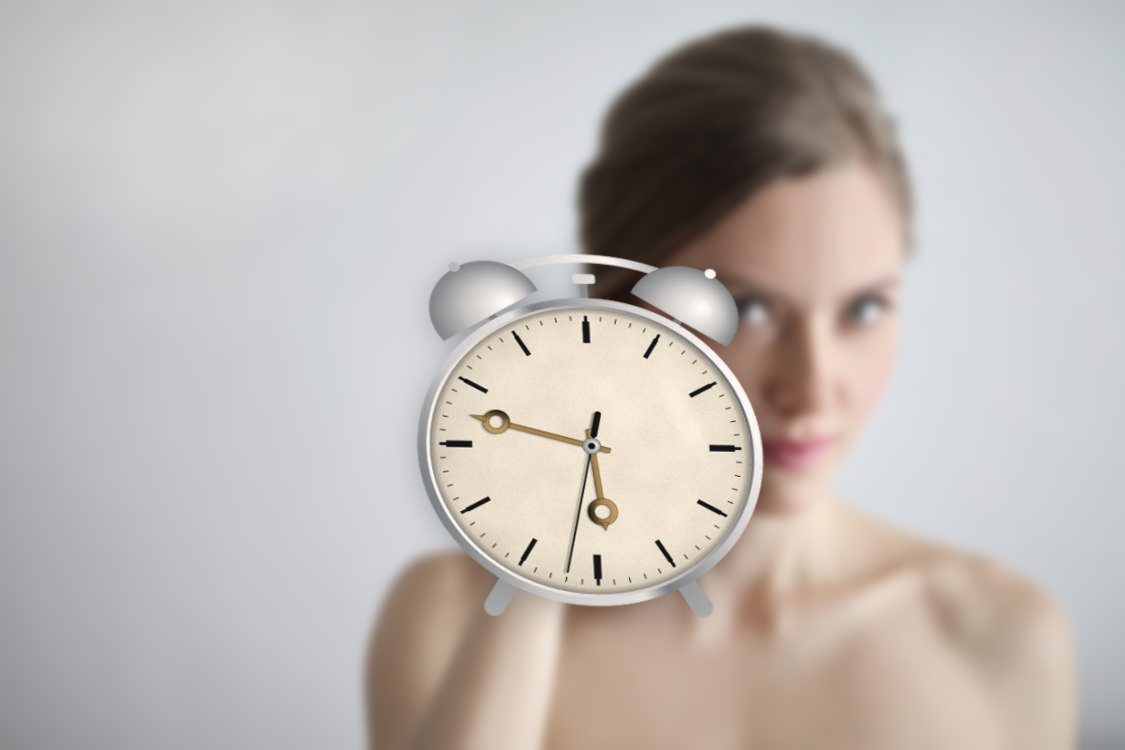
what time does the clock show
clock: 5:47:32
